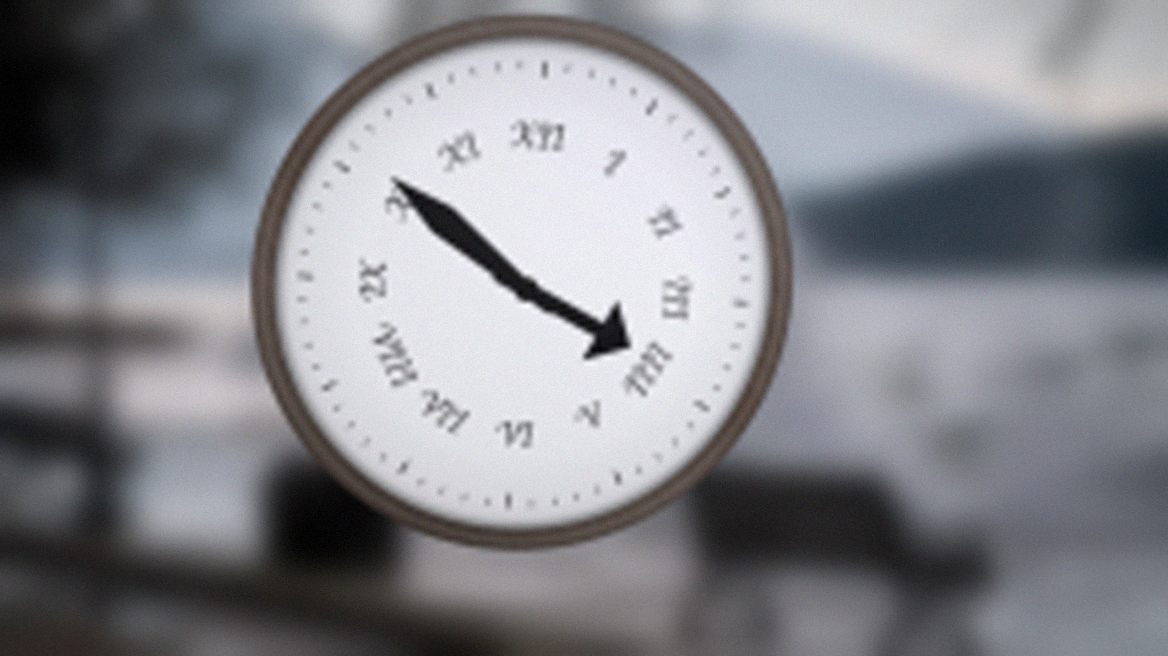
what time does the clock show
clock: 3:51
